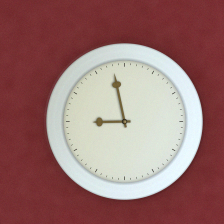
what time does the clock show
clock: 8:58
